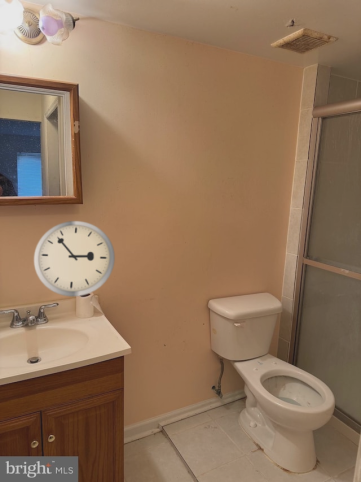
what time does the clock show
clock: 2:53
